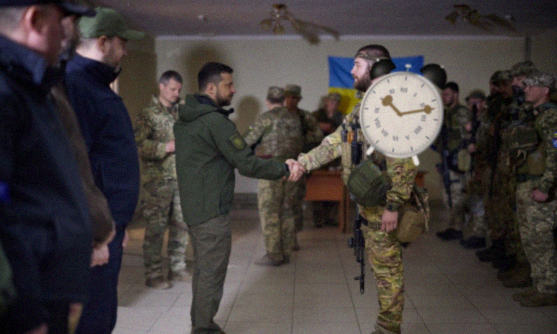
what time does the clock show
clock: 10:12
